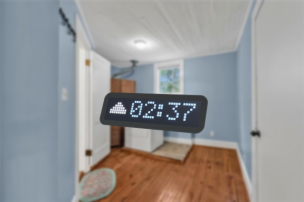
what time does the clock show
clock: 2:37
